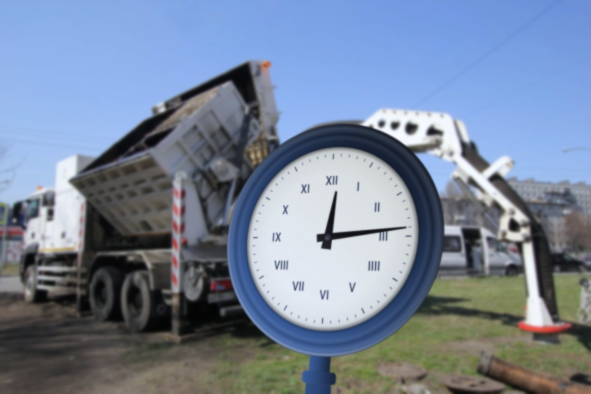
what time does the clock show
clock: 12:14
